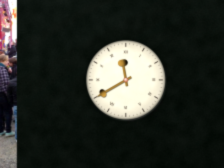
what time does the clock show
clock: 11:40
